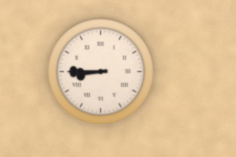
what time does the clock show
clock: 8:45
